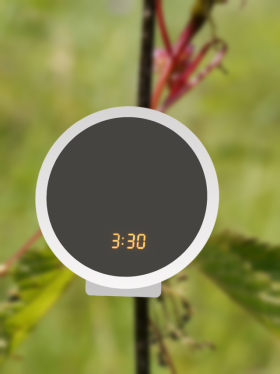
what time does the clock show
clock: 3:30
